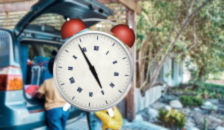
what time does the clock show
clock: 4:54
